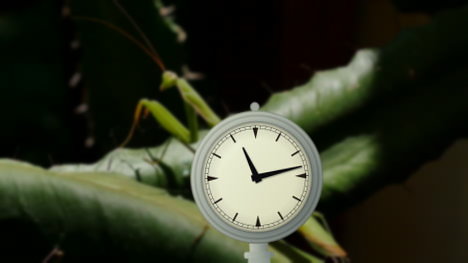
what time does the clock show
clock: 11:13
